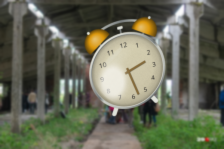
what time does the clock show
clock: 2:28
